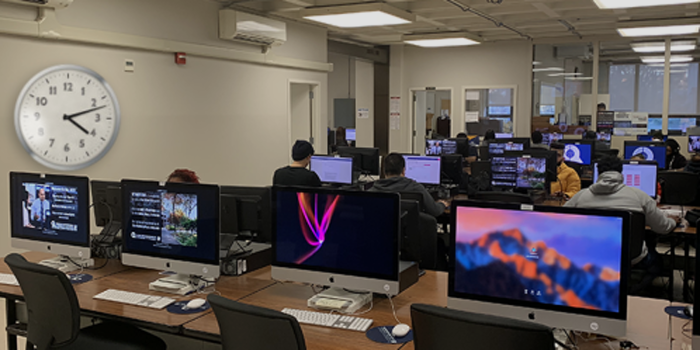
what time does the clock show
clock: 4:12
